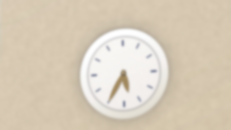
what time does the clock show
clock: 5:35
